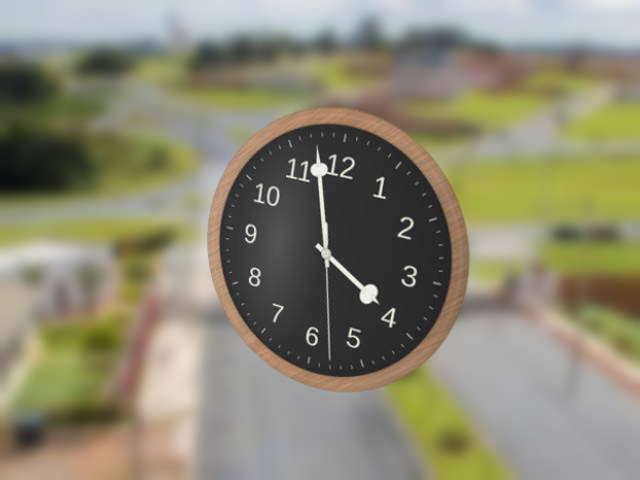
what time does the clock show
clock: 3:57:28
